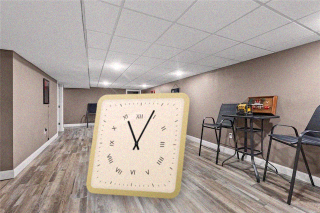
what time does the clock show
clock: 11:04
